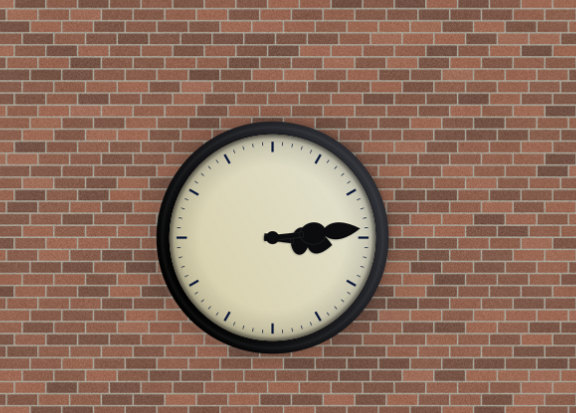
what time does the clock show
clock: 3:14
